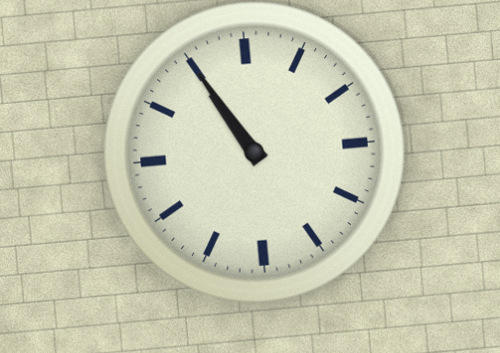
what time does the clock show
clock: 10:55
